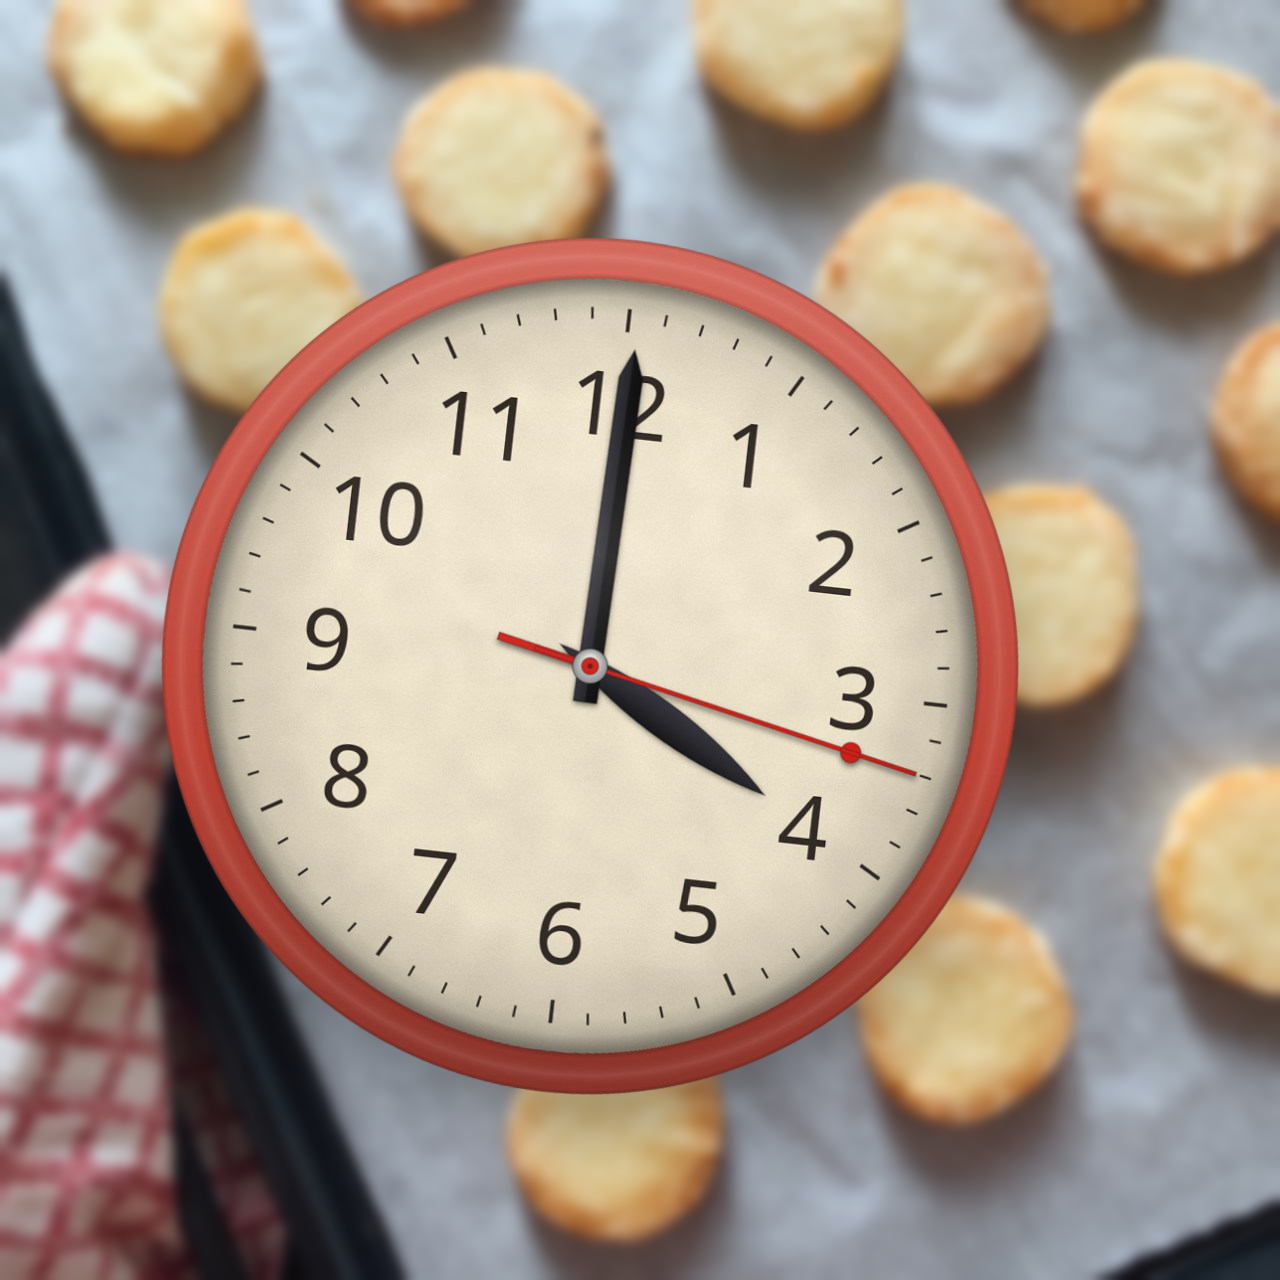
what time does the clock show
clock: 4:00:17
